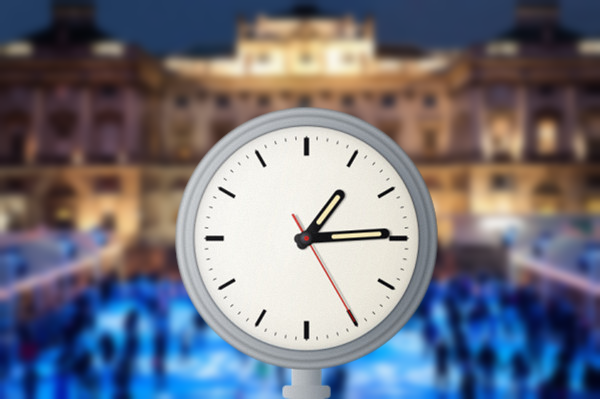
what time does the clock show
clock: 1:14:25
